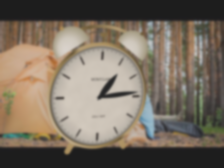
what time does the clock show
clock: 1:14
